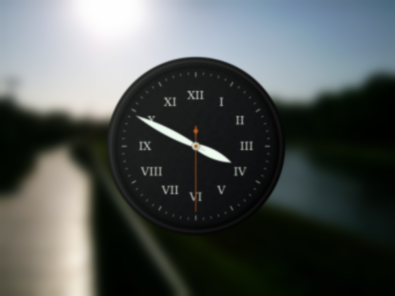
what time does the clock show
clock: 3:49:30
